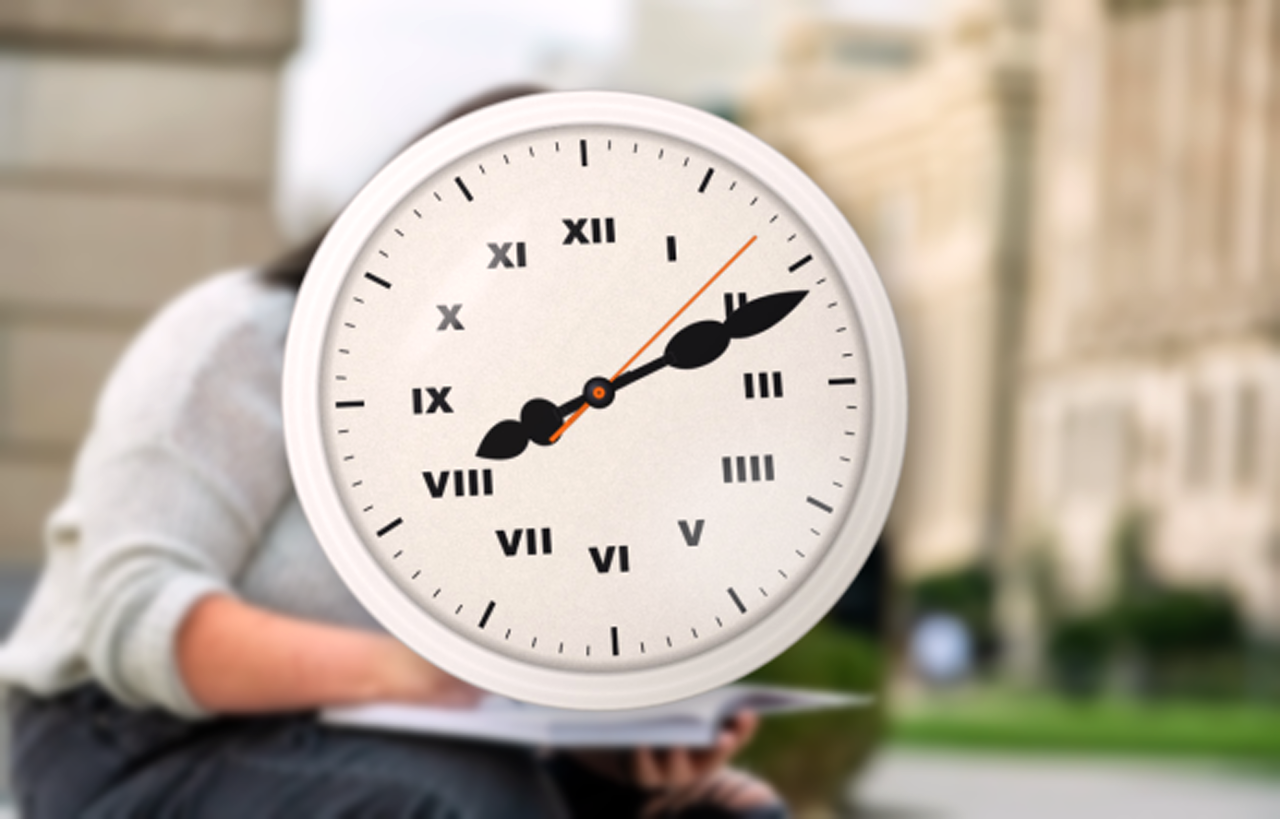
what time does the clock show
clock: 8:11:08
